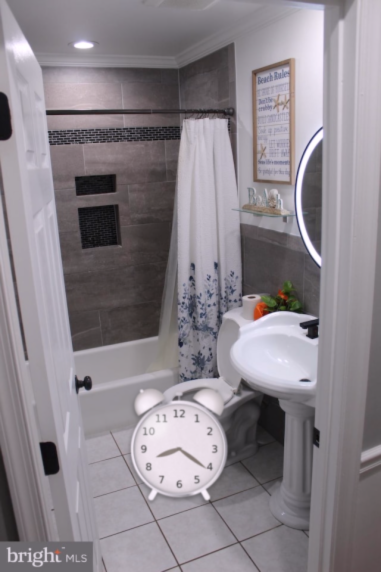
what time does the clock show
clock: 8:21
